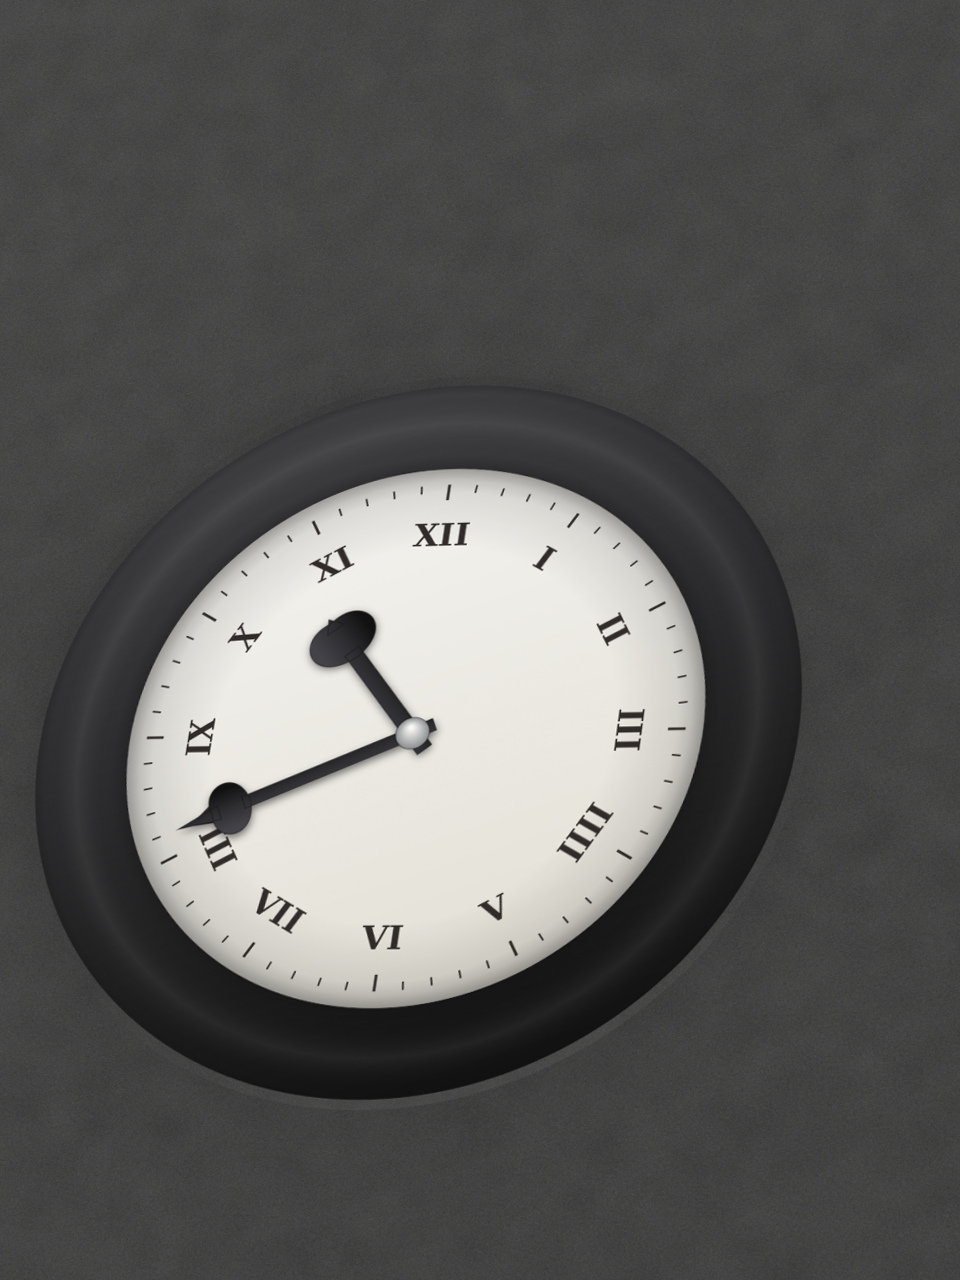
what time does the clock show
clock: 10:41
